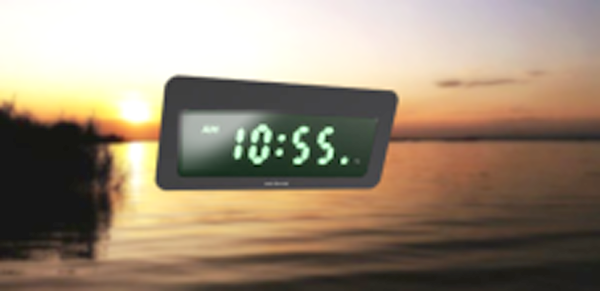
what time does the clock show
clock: 10:55
